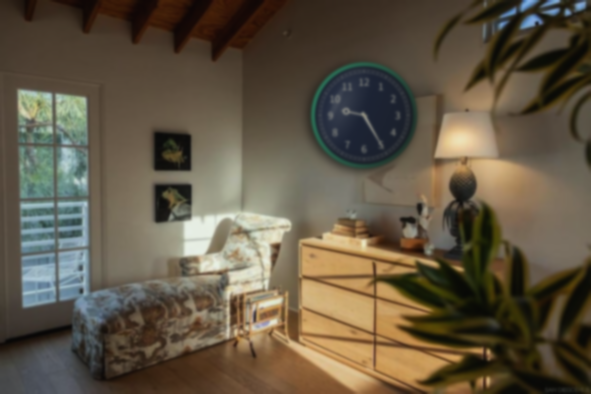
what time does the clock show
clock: 9:25
